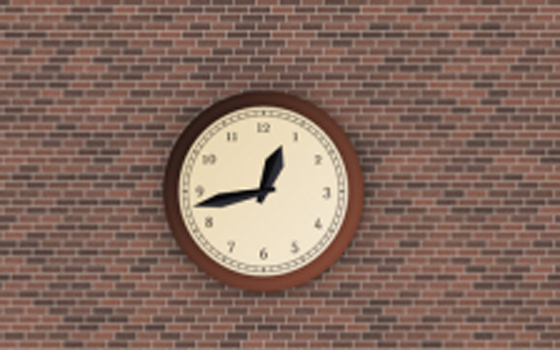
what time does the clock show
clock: 12:43
